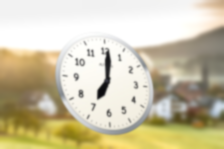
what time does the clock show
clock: 7:01
